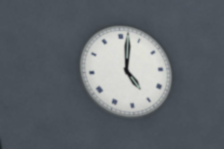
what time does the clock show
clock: 5:02
